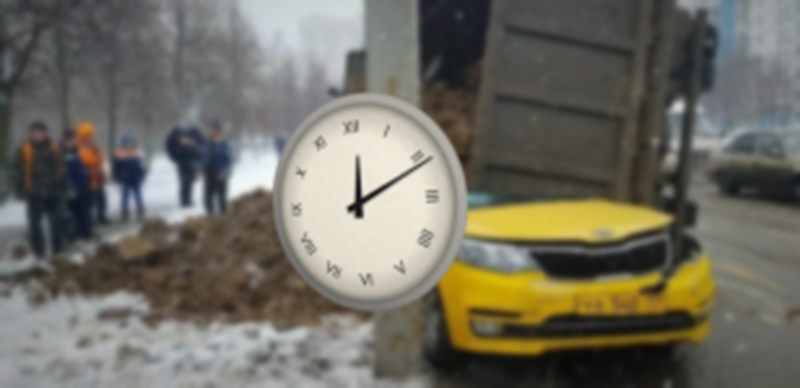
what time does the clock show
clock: 12:11
